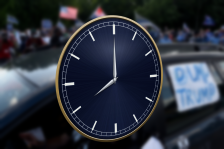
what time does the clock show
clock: 8:00
